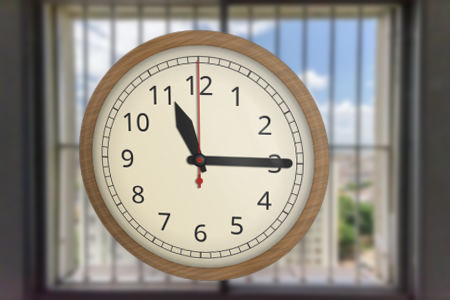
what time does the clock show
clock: 11:15:00
